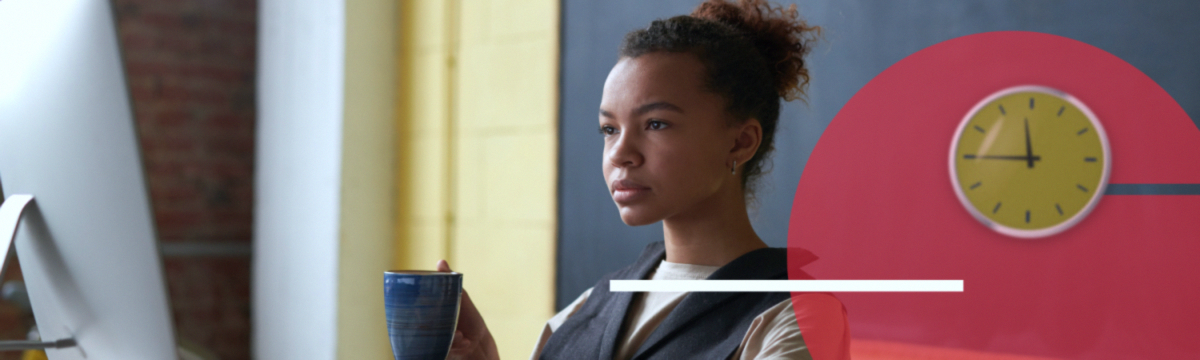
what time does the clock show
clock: 11:45
